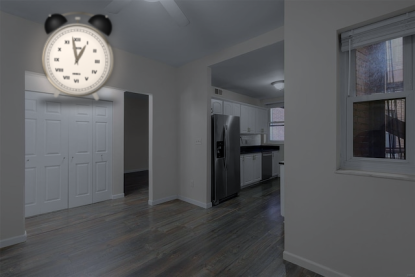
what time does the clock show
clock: 12:58
